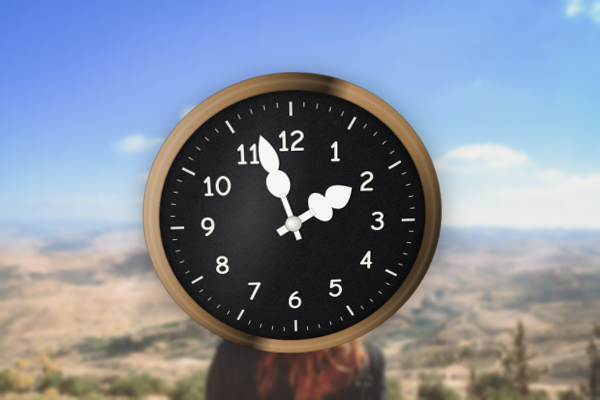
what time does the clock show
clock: 1:57
